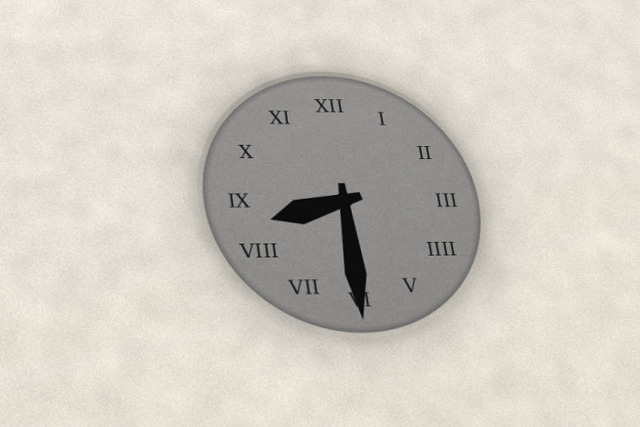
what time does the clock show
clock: 8:30
